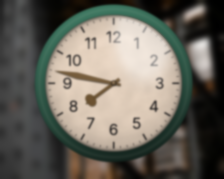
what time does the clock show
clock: 7:47
